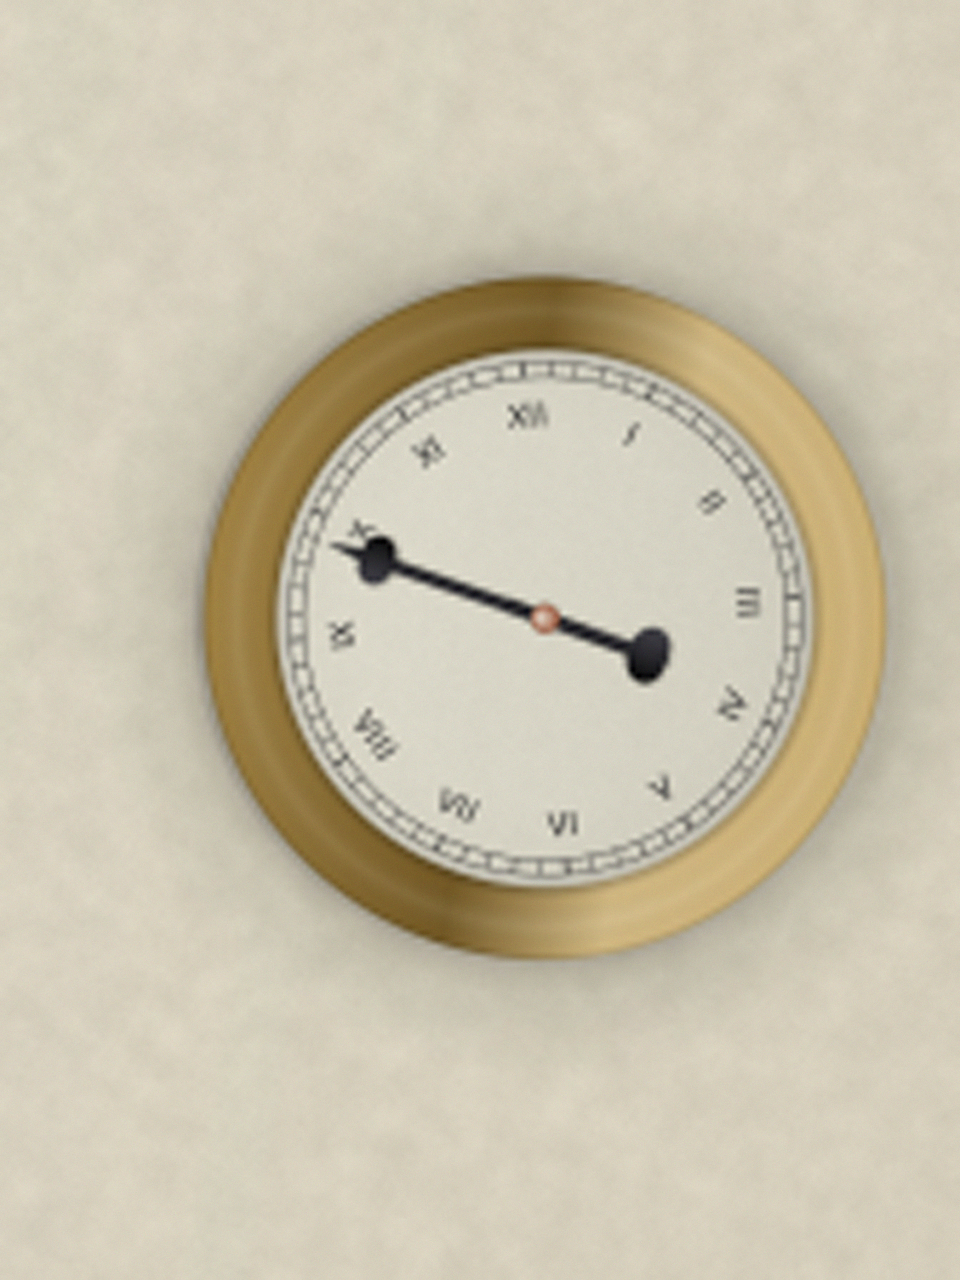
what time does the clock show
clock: 3:49
